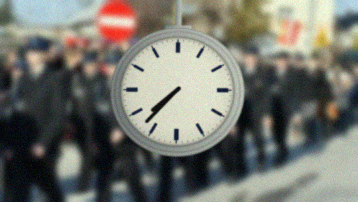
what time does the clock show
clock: 7:37
